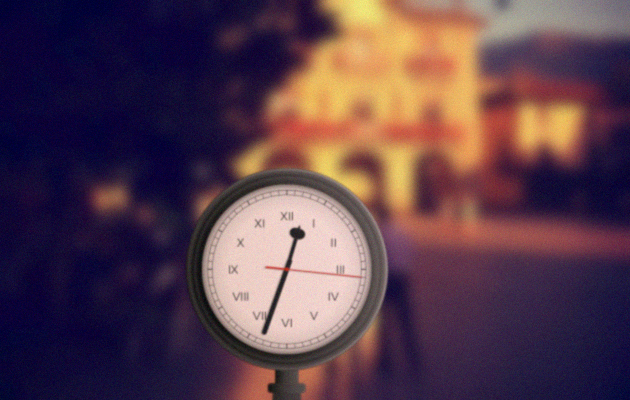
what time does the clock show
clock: 12:33:16
